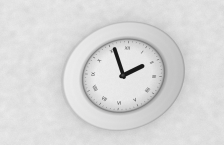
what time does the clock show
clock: 1:56
